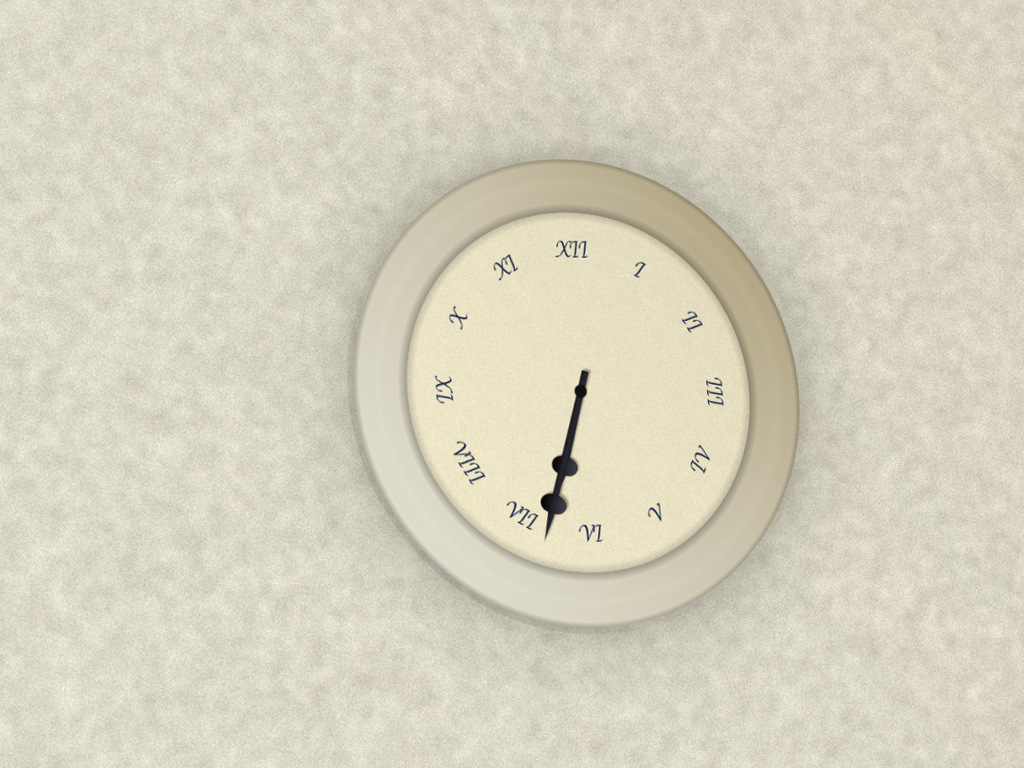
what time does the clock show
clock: 6:33
